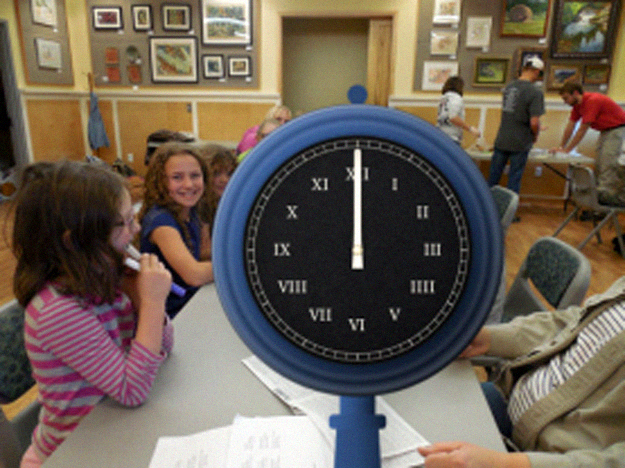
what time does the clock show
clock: 12:00
